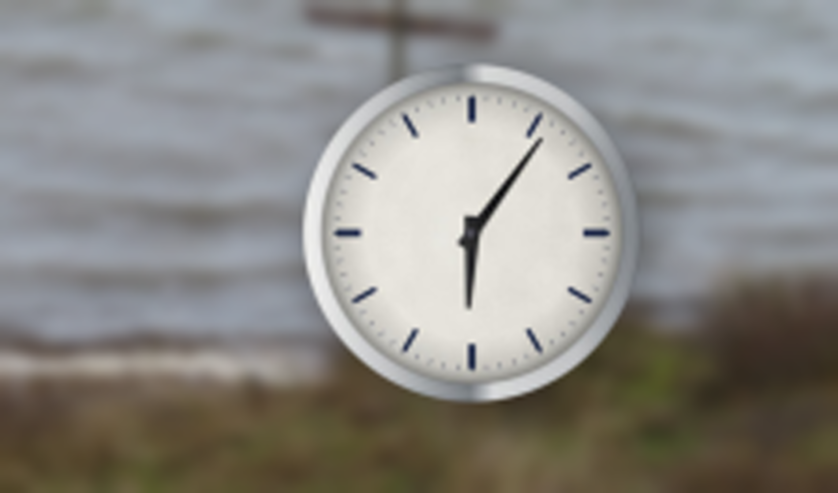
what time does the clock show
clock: 6:06
